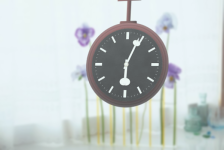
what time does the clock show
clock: 6:04
